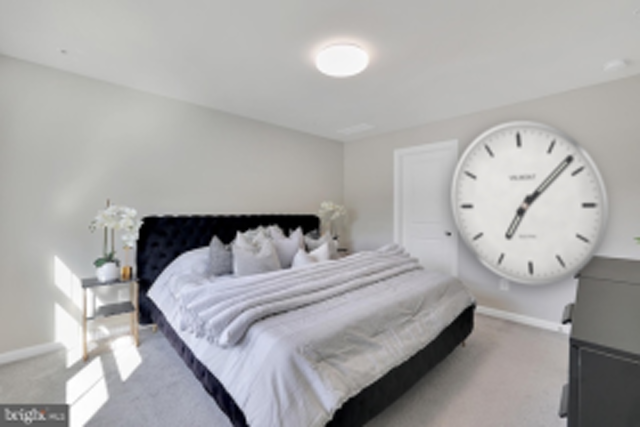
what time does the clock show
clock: 7:08
